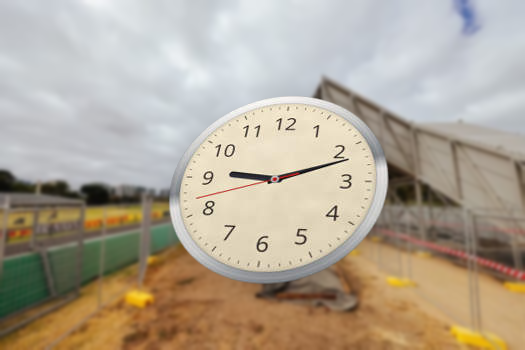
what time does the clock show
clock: 9:11:42
